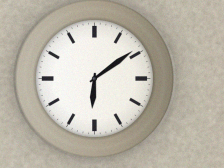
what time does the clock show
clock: 6:09
